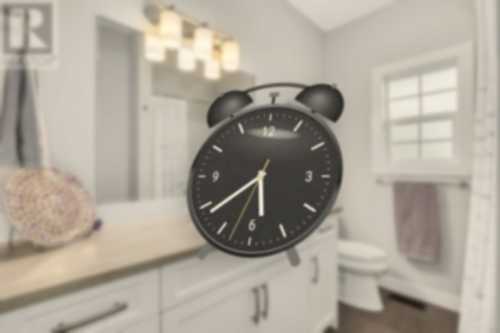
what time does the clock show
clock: 5:38:33
